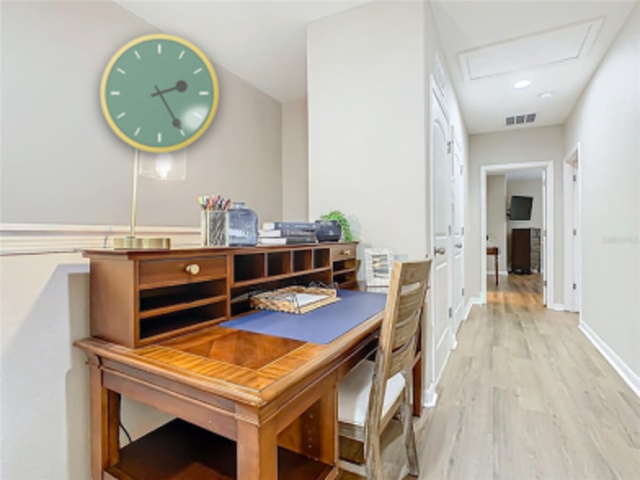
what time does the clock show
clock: 2:25
